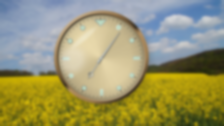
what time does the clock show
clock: 7:06
